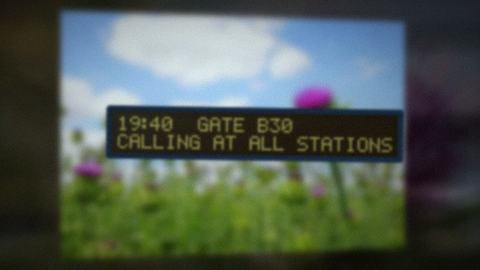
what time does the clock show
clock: 19:40
